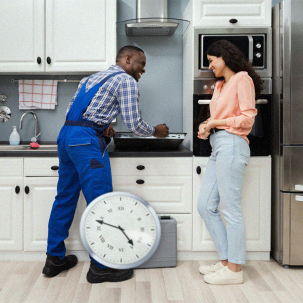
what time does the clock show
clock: 4:48
